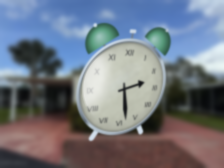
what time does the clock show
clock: 2:28
